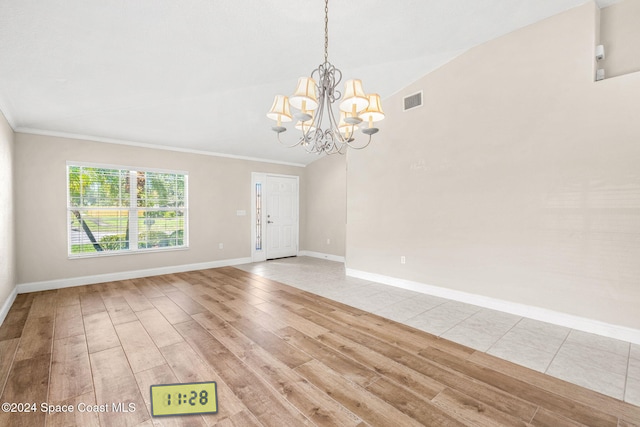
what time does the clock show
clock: 11:28
